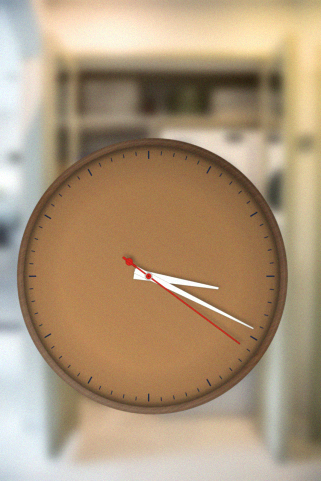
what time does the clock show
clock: 3:19:21
